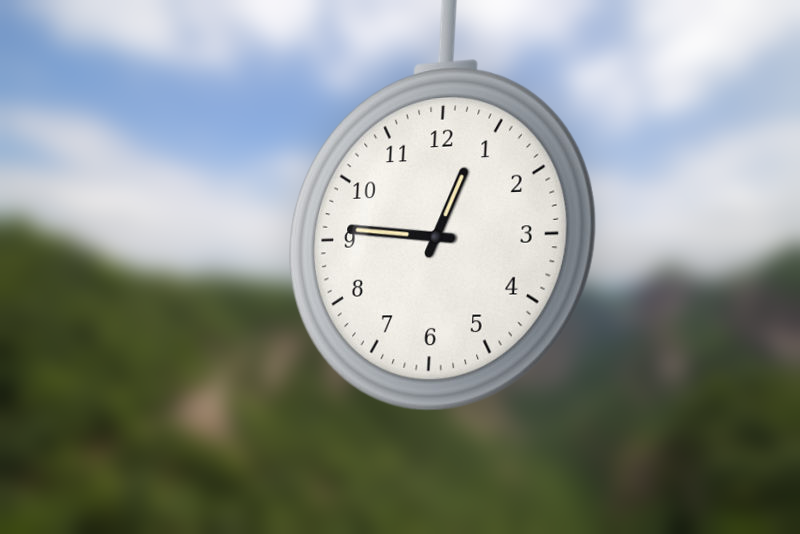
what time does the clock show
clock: 12:46
